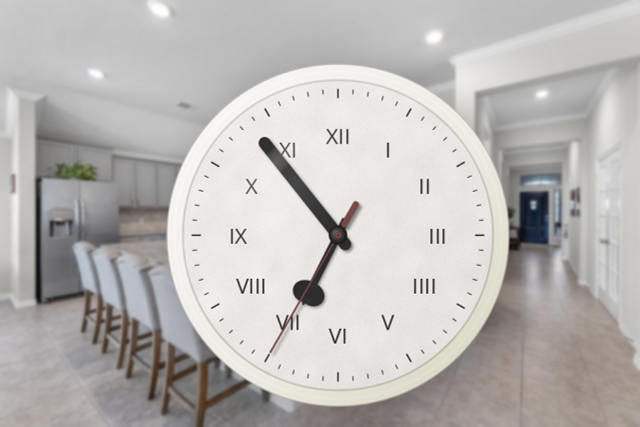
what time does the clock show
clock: 6:53:35
